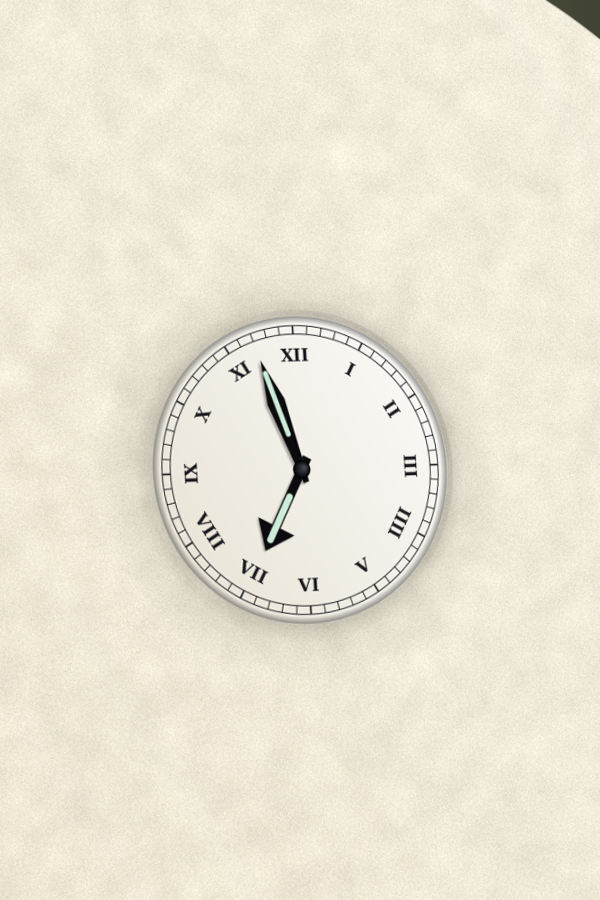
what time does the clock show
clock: 6:57
